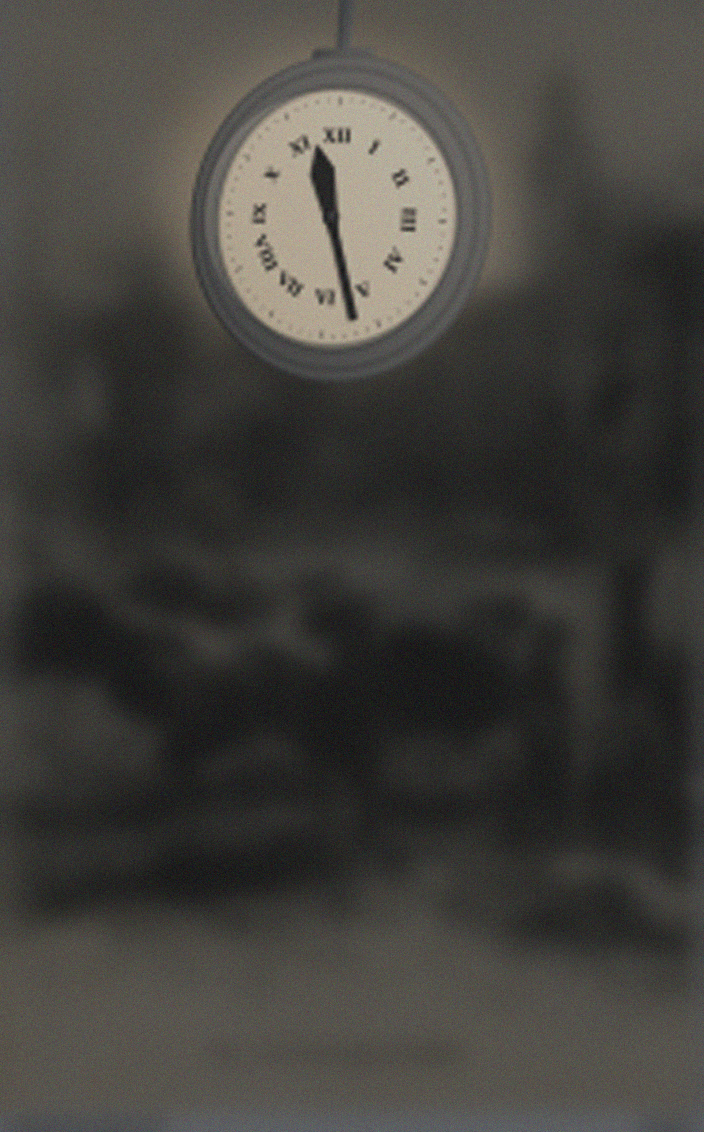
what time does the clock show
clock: 11:27
